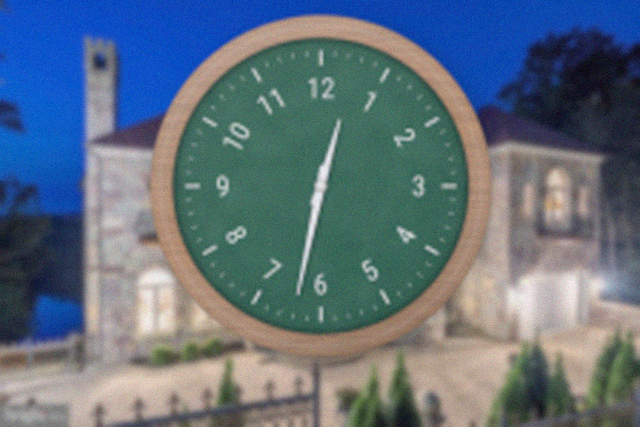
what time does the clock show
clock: 12:32
